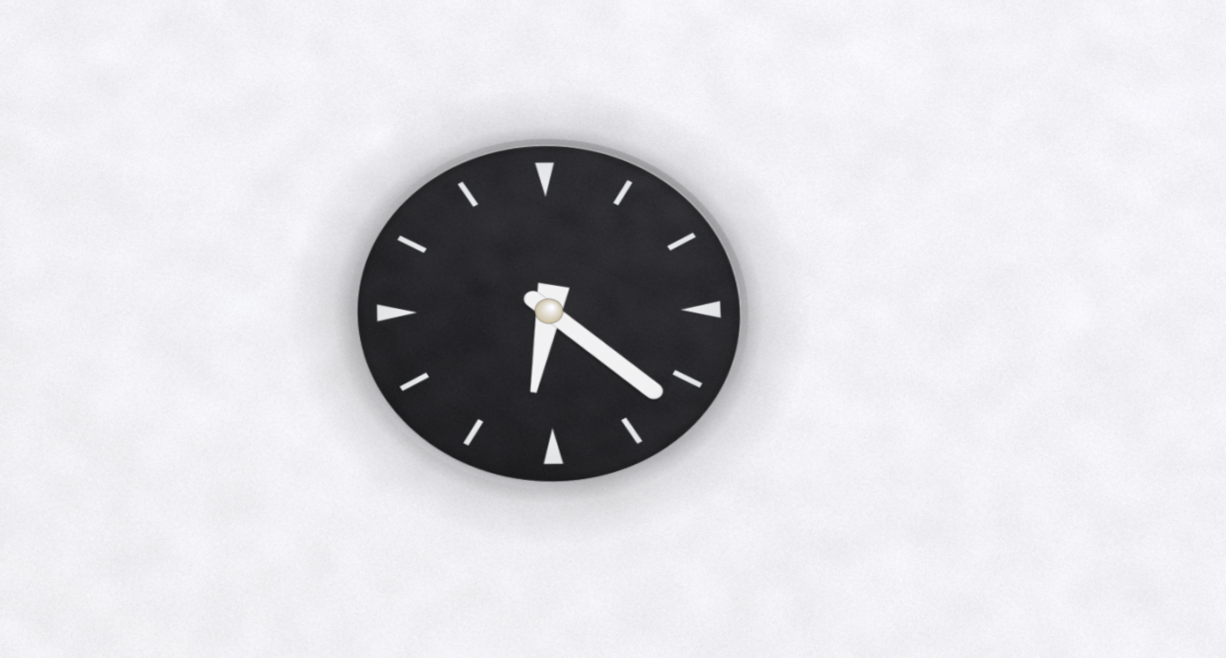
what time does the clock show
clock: 6:22
